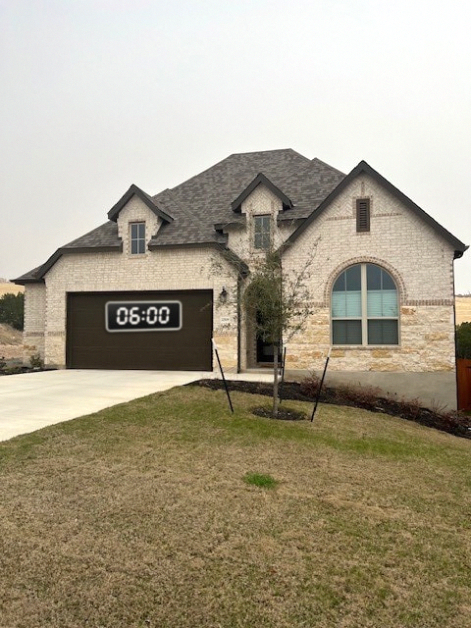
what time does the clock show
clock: 6:00
